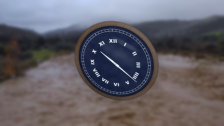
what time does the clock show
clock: 10:22
